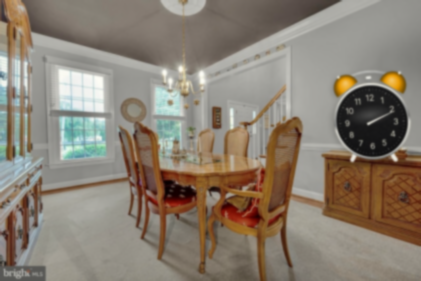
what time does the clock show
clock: 2:11
